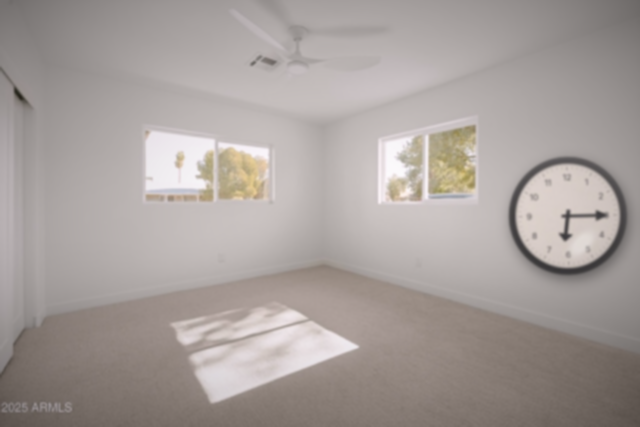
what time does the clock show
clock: 6:15
